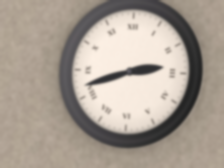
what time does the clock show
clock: 2:42
